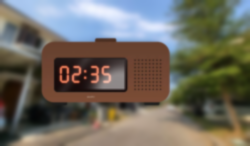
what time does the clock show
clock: 2:35
